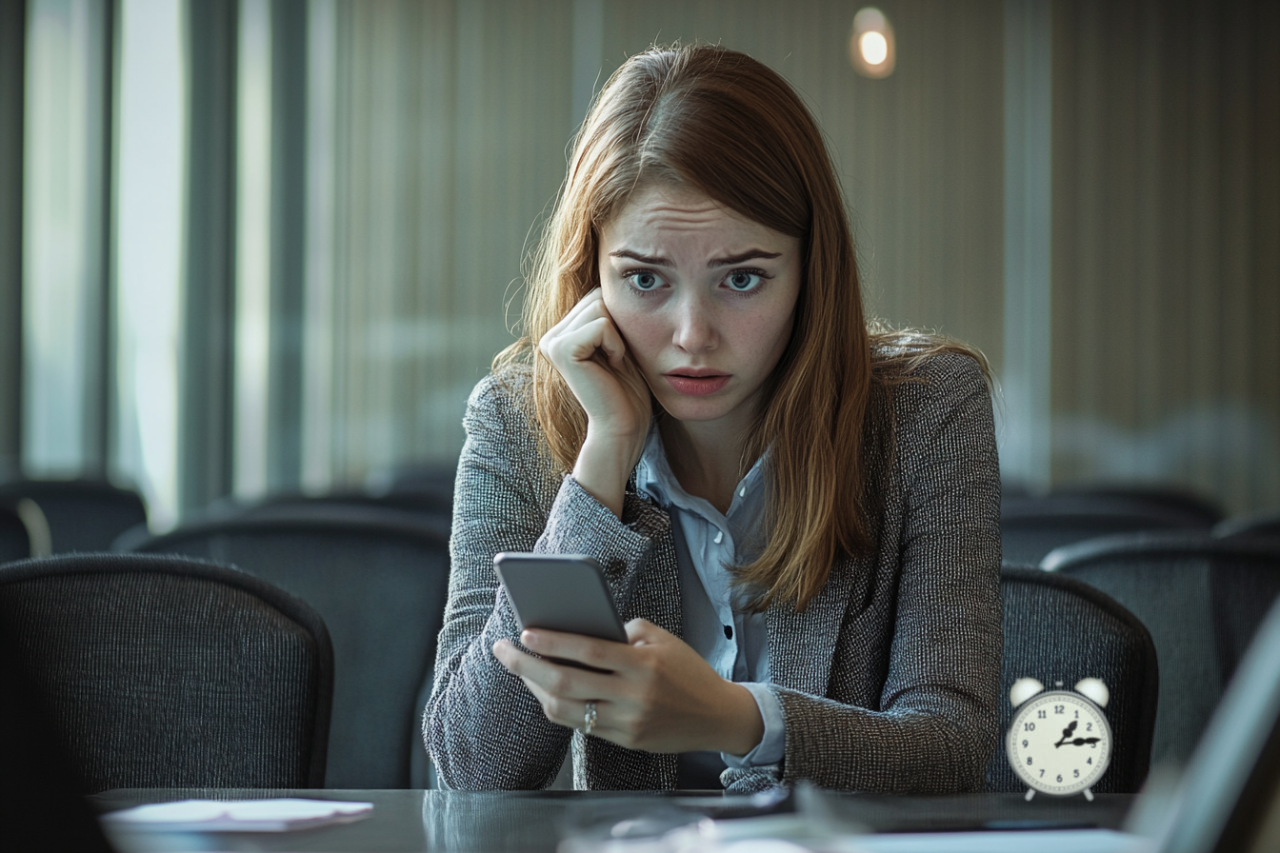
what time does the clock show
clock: 1:14
